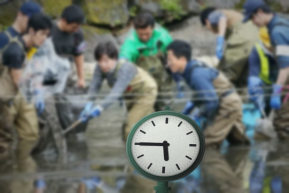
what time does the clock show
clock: 5:45
